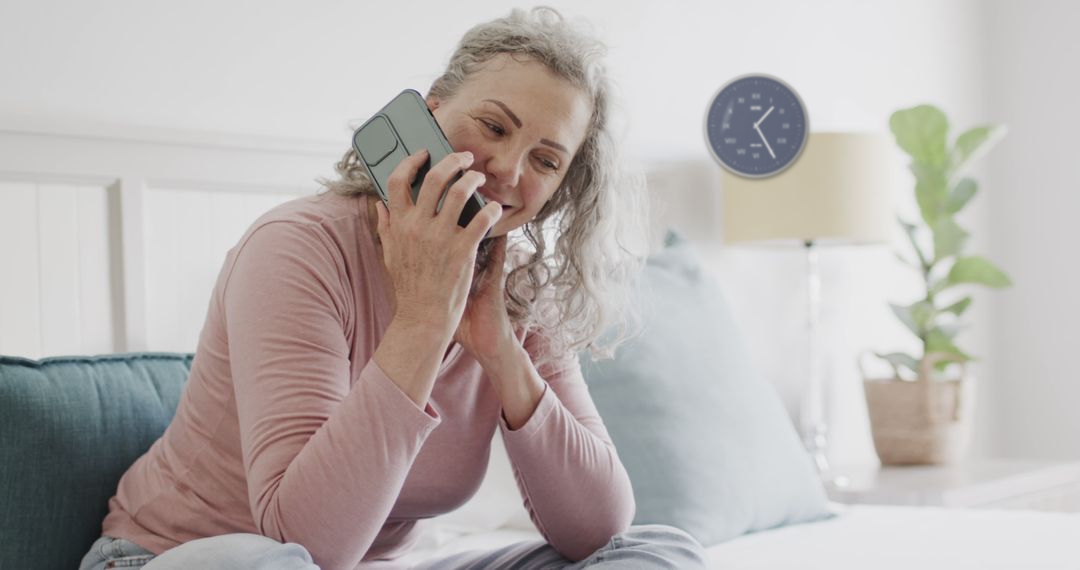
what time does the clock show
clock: 1:25
